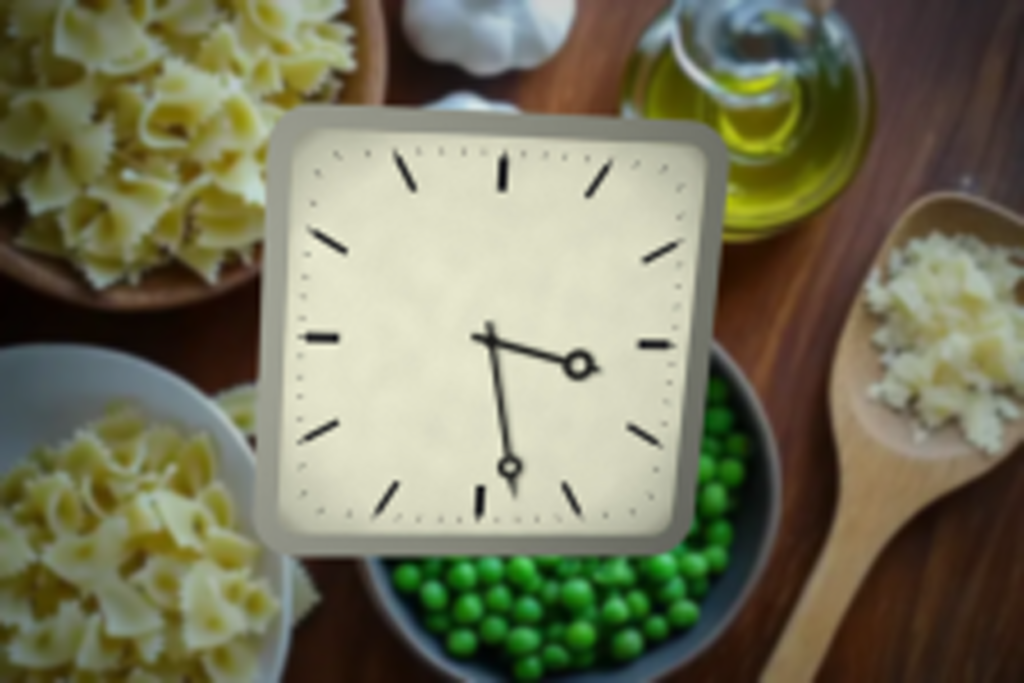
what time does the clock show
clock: 3:28
